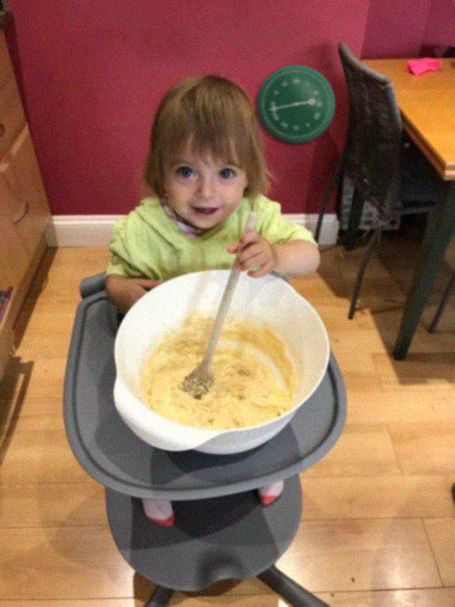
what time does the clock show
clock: 2:43
